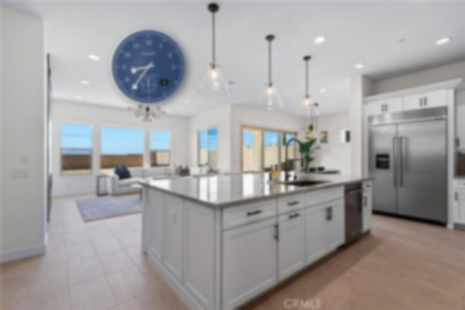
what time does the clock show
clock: 8:36
